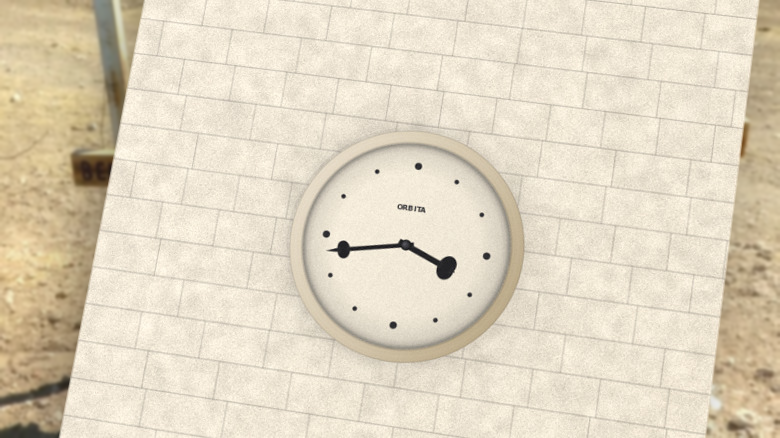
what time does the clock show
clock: 3:43
